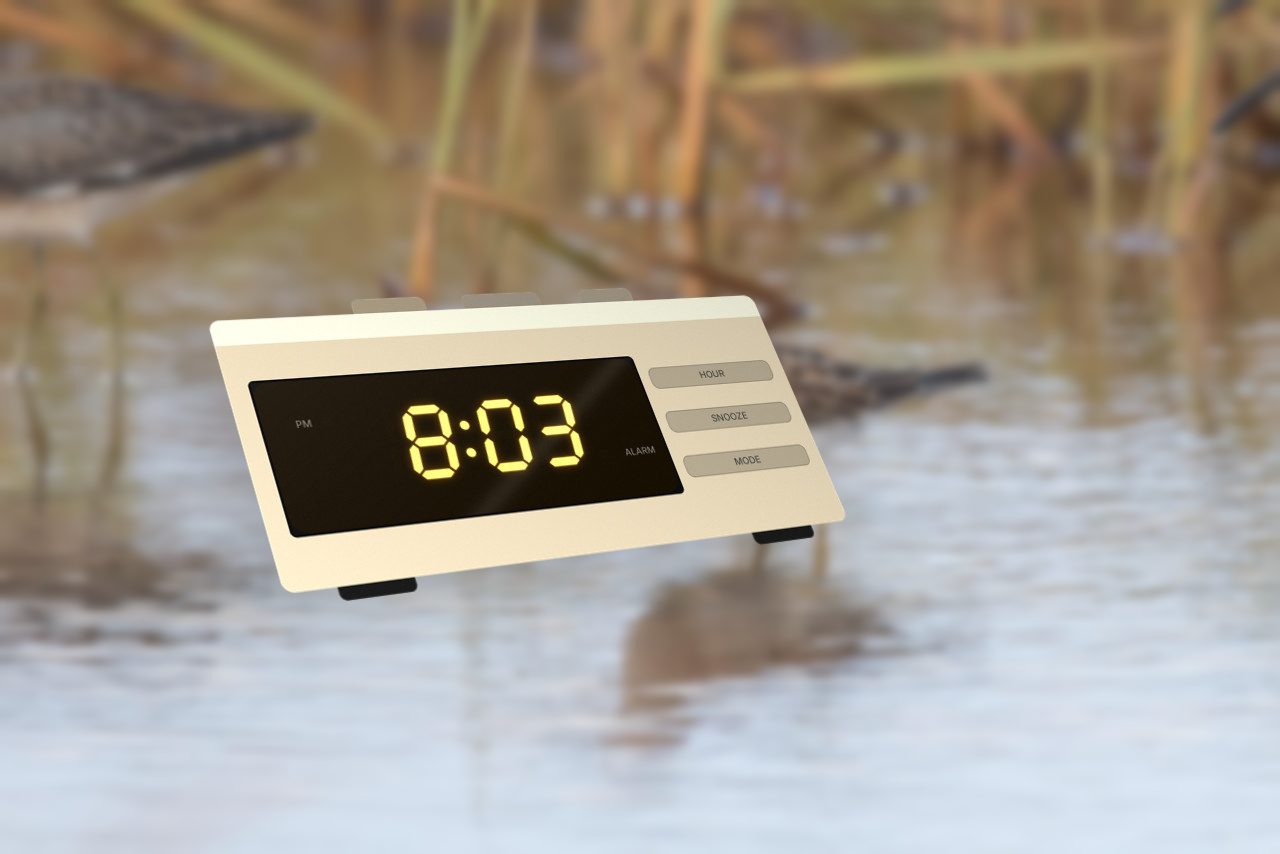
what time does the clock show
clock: 8:03
